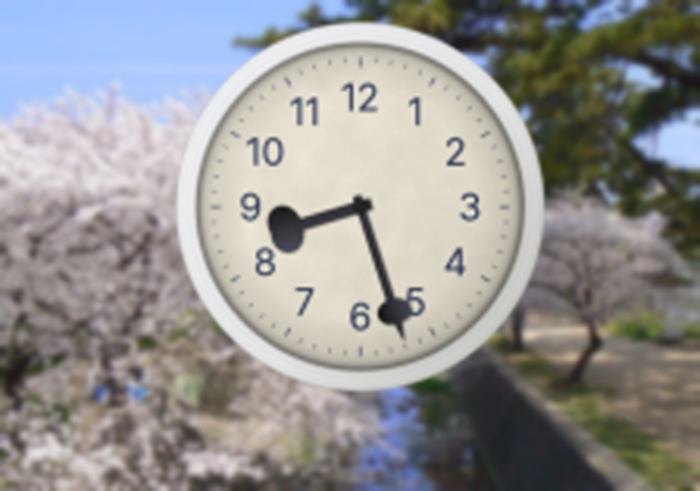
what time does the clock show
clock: 8:27
